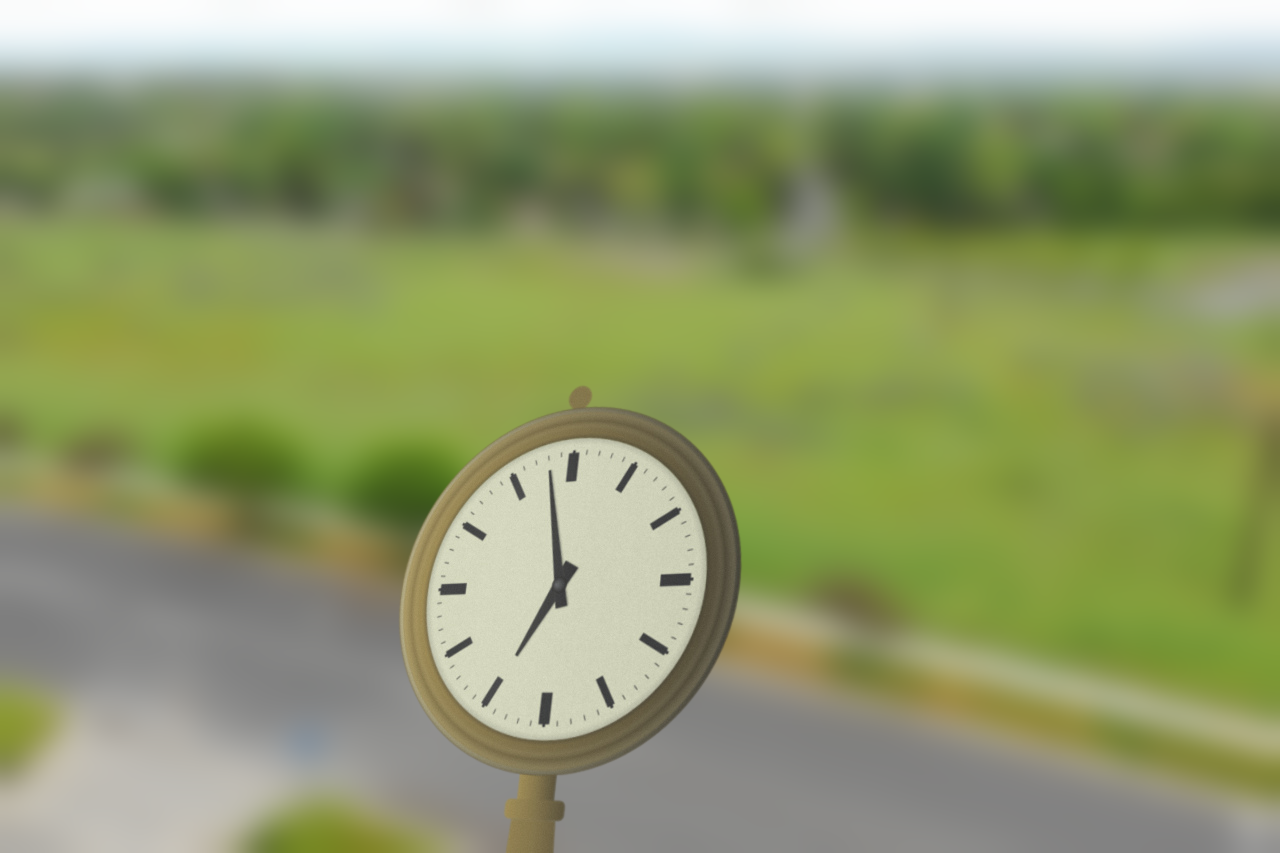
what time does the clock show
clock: 6:58
